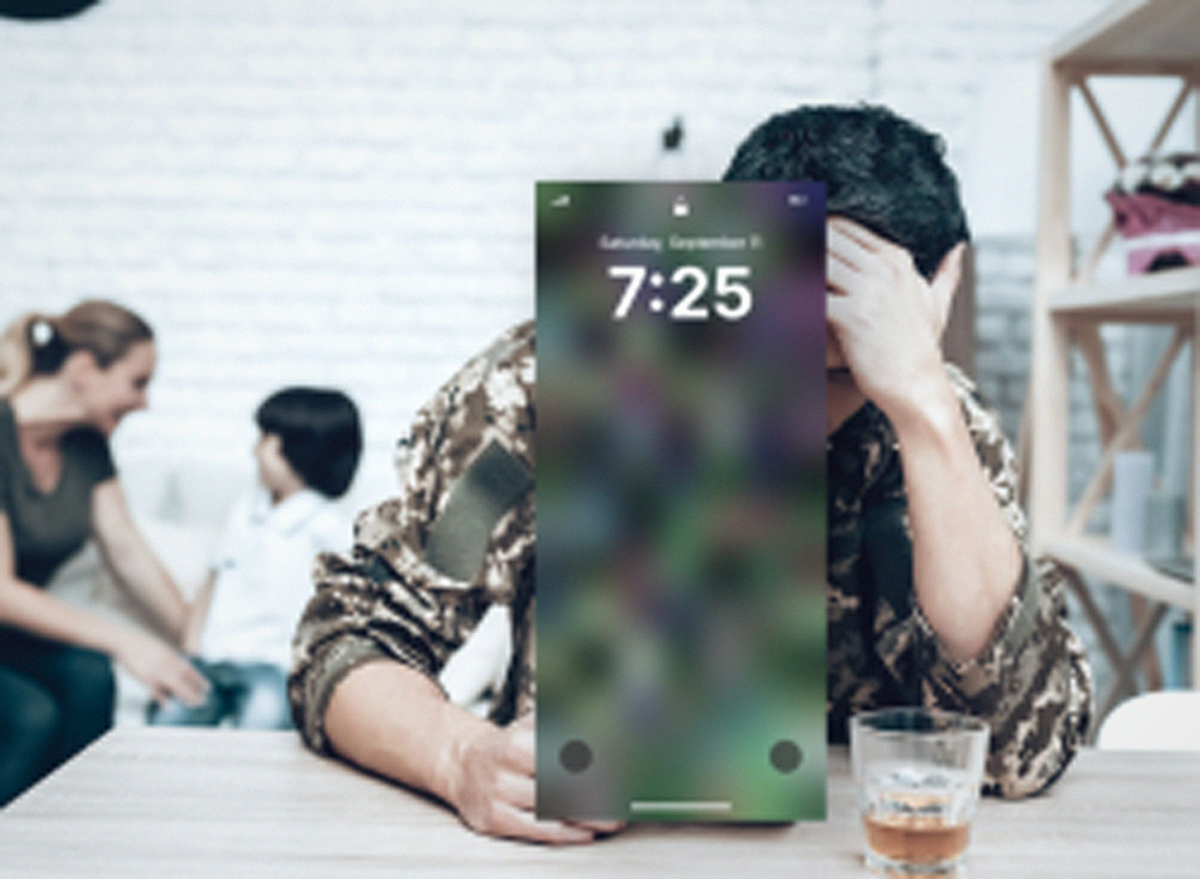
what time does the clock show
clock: 7:25
